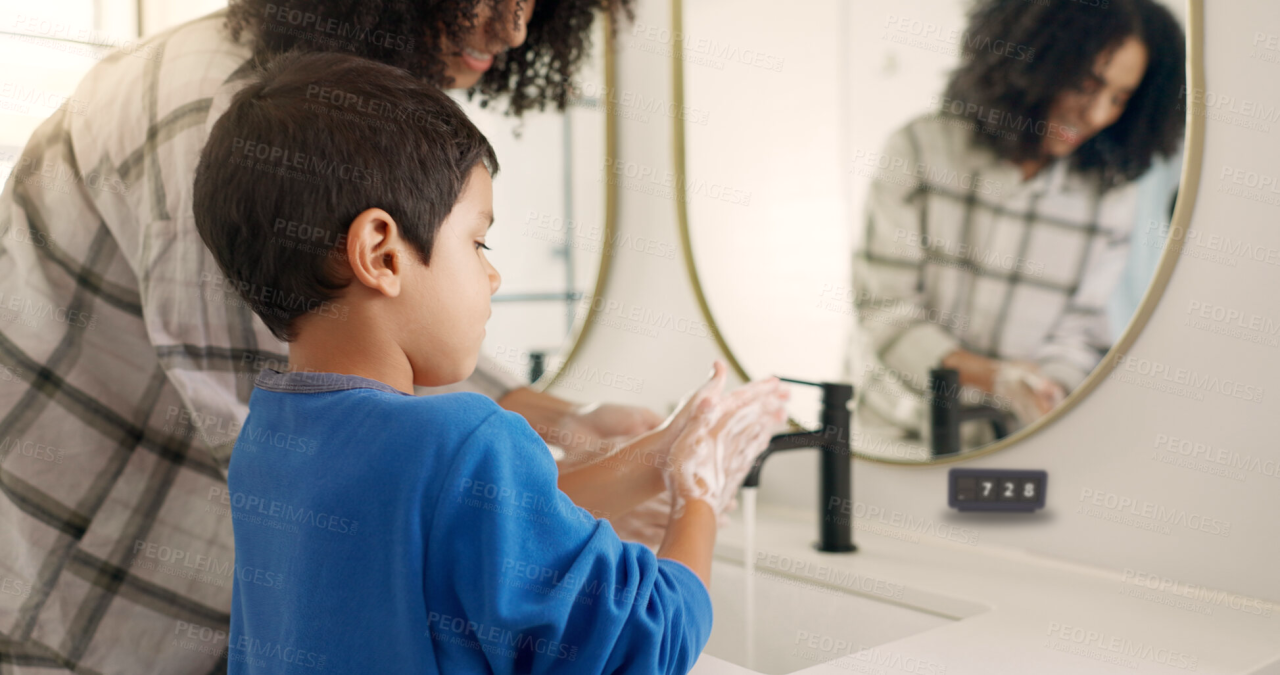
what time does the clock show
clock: 7:28
